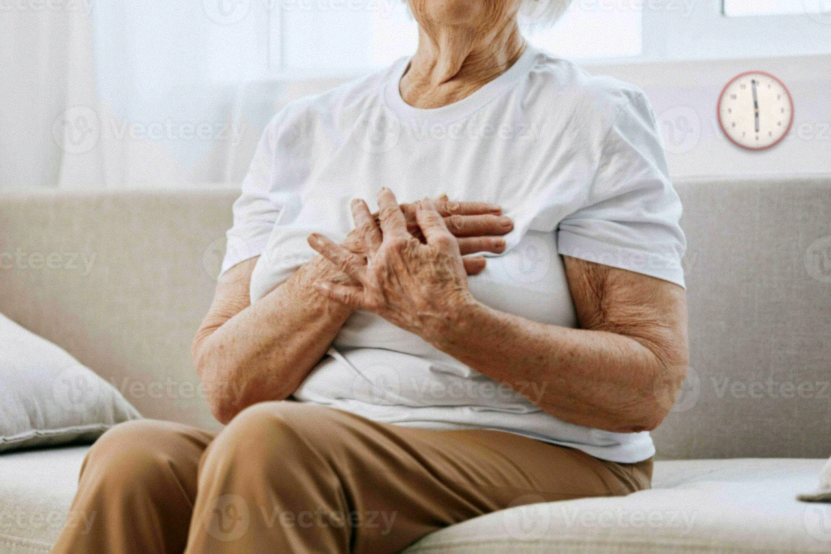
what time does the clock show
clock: 5:59
